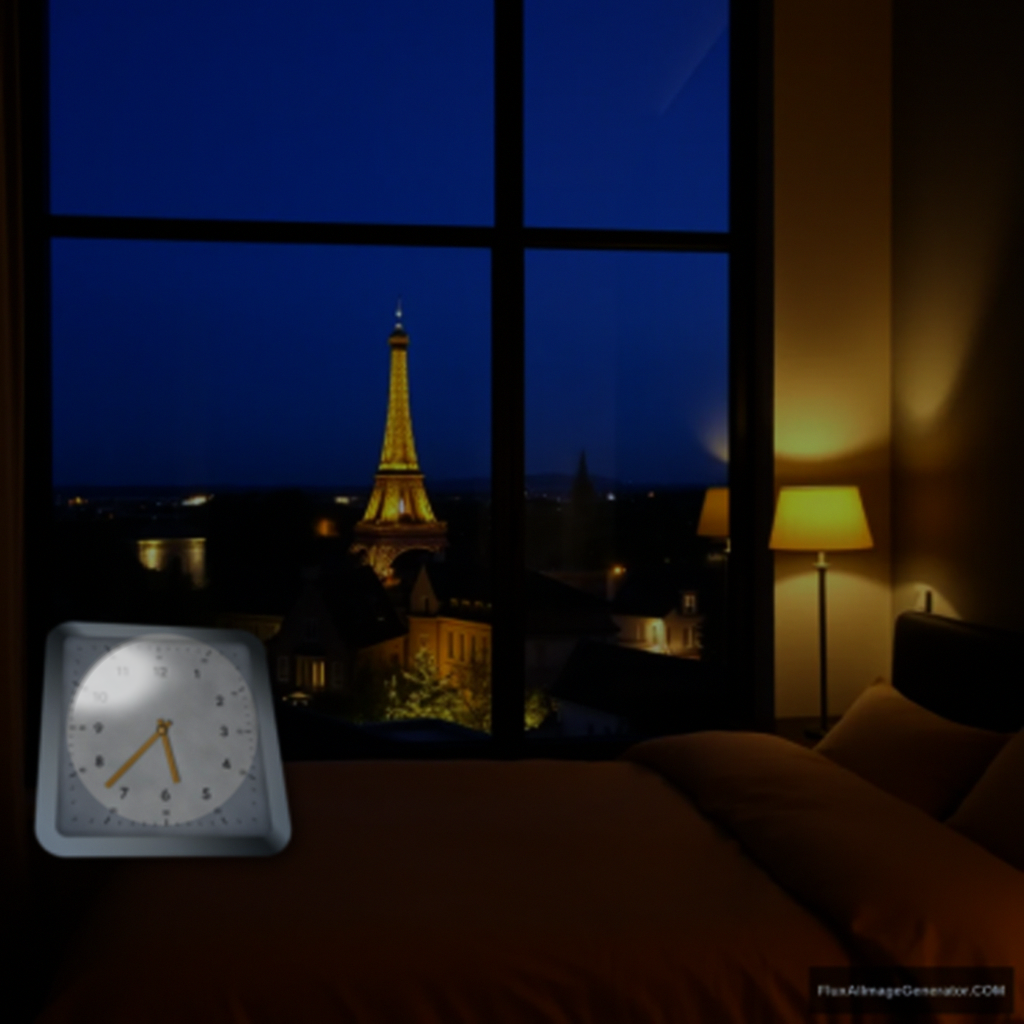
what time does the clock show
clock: 5:37
